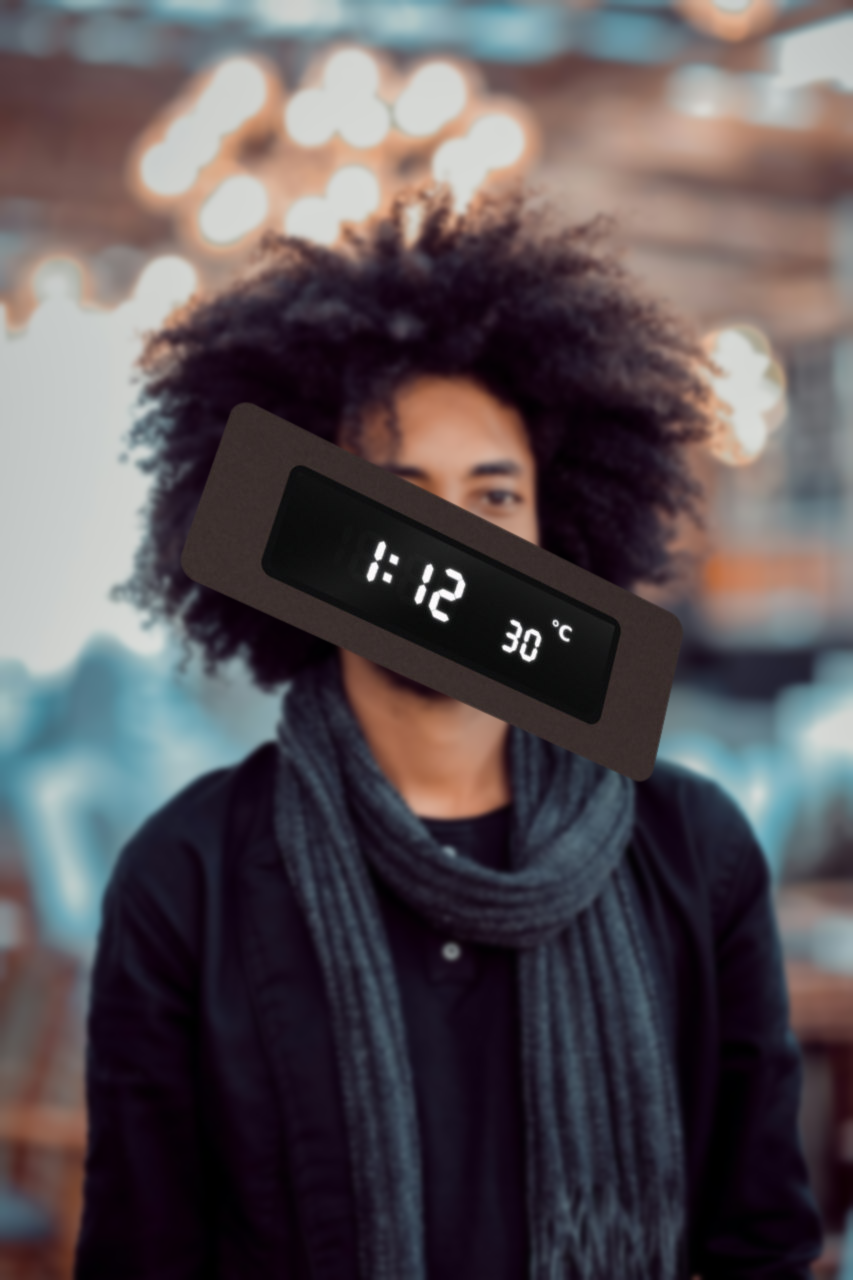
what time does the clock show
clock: 1:12
